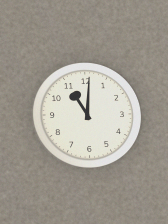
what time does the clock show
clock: 11:01
